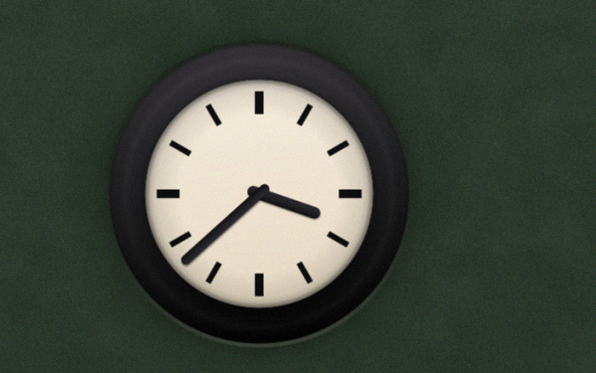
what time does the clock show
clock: 3:38
